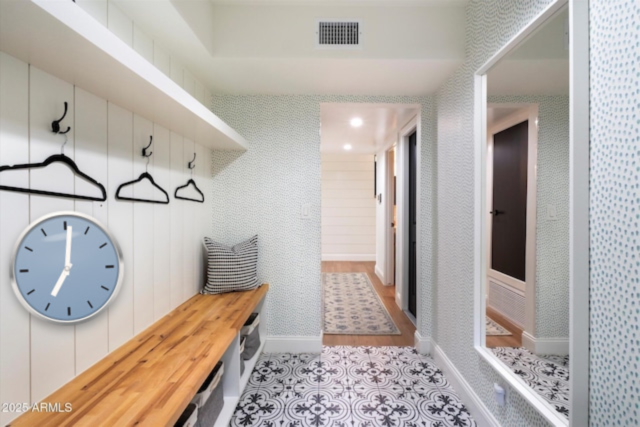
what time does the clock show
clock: 7:01
